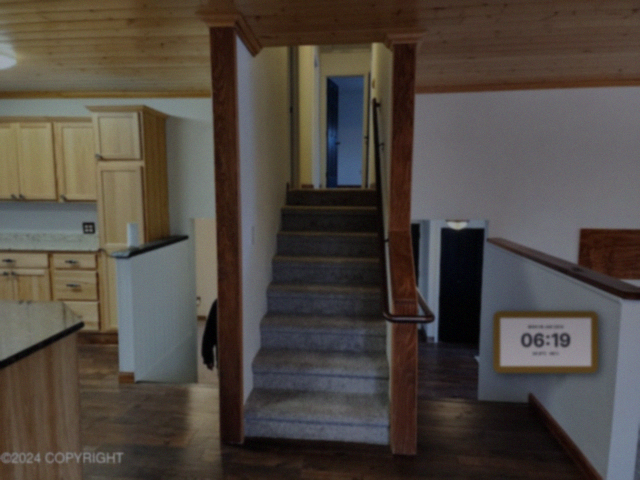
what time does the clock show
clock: 6:19
